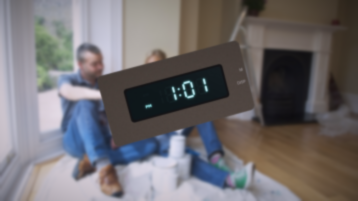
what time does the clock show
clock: 1:01
